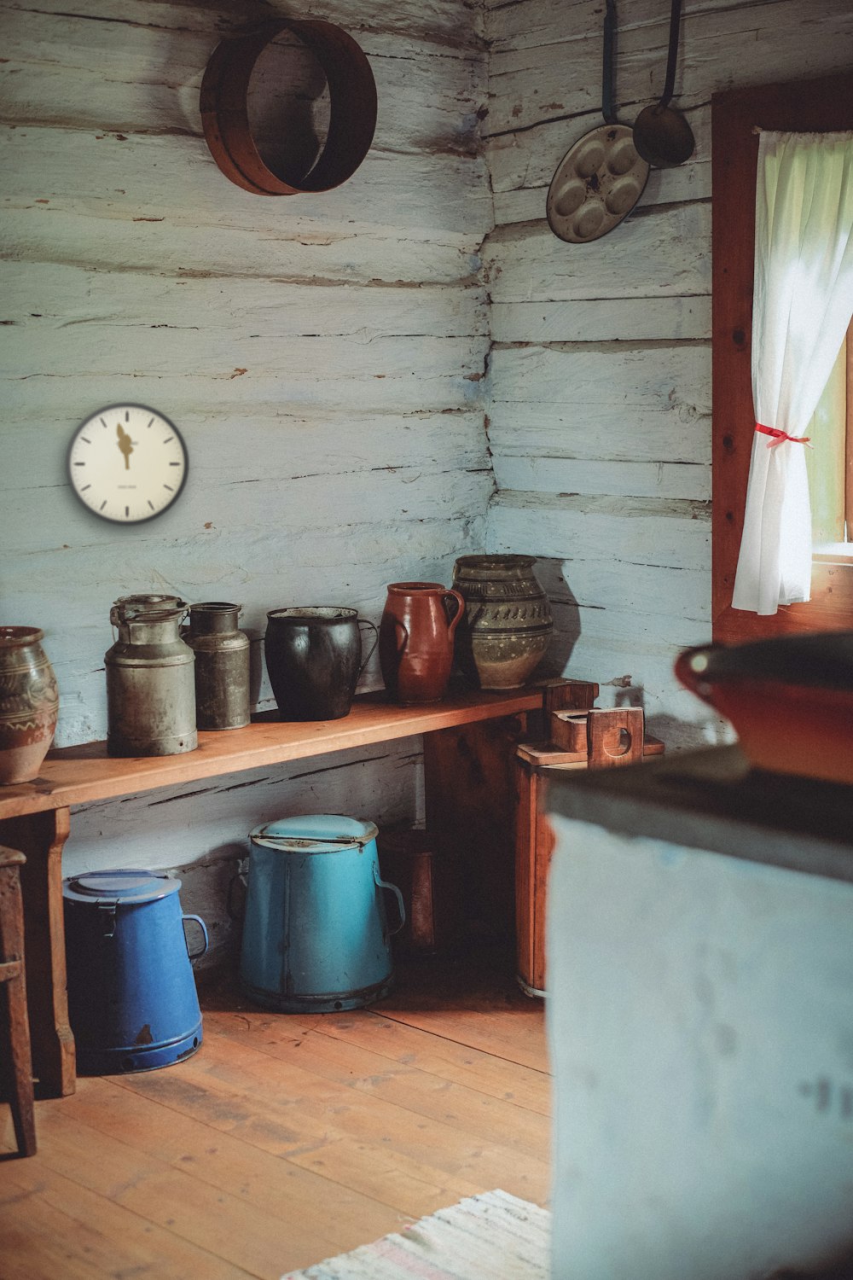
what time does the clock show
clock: 11:58
